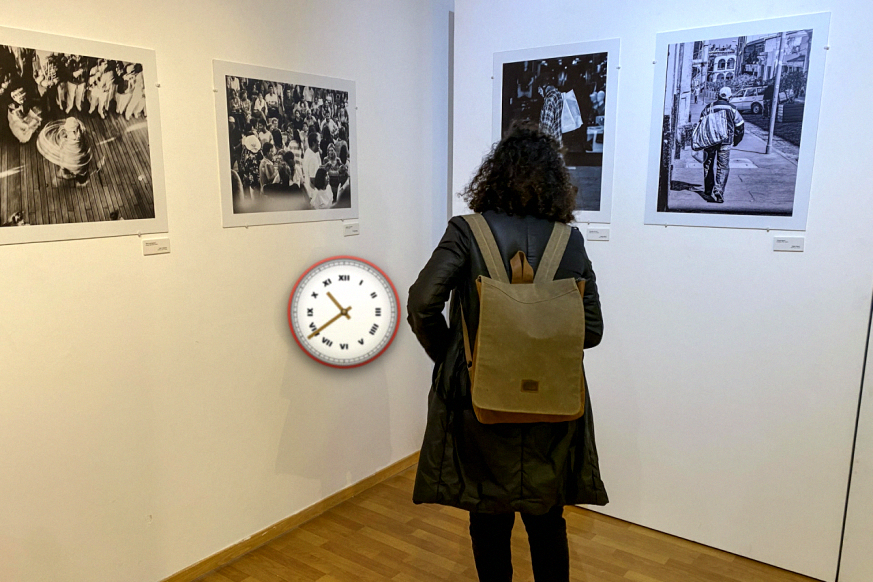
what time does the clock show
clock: 10:39
